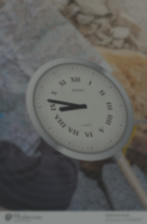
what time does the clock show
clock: 8:47
